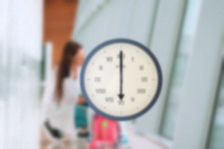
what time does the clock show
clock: 6:00
